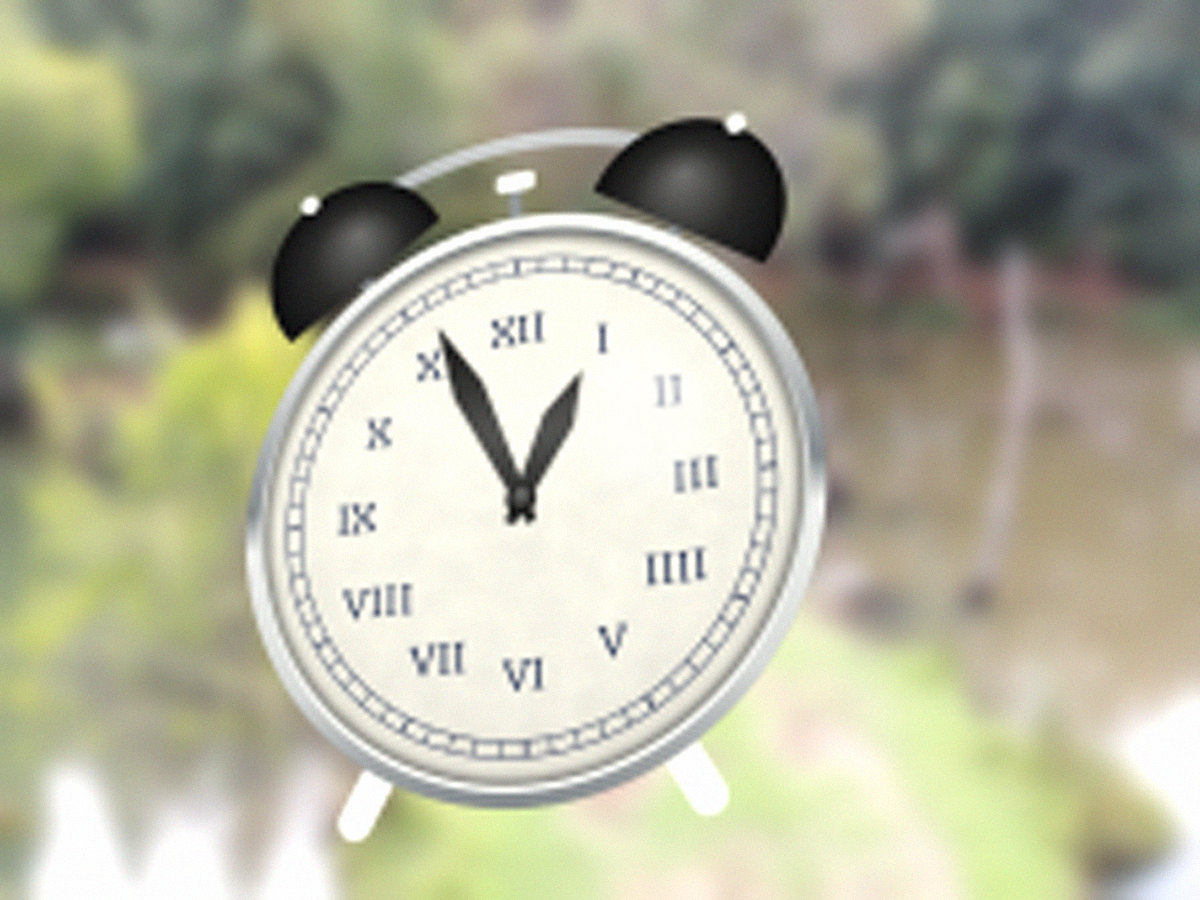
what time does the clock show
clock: 12:56
